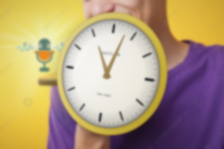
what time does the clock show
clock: 11:03
